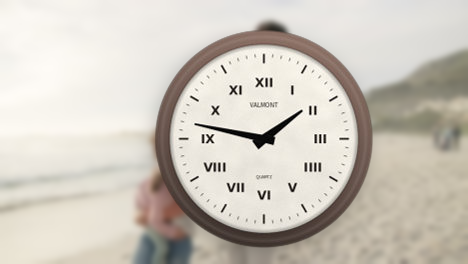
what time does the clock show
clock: 1:47
